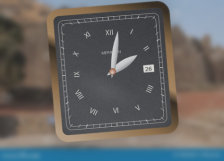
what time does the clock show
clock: 2:02
